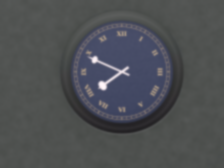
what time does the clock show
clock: 7:49
